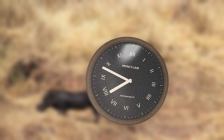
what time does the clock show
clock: 7:48
